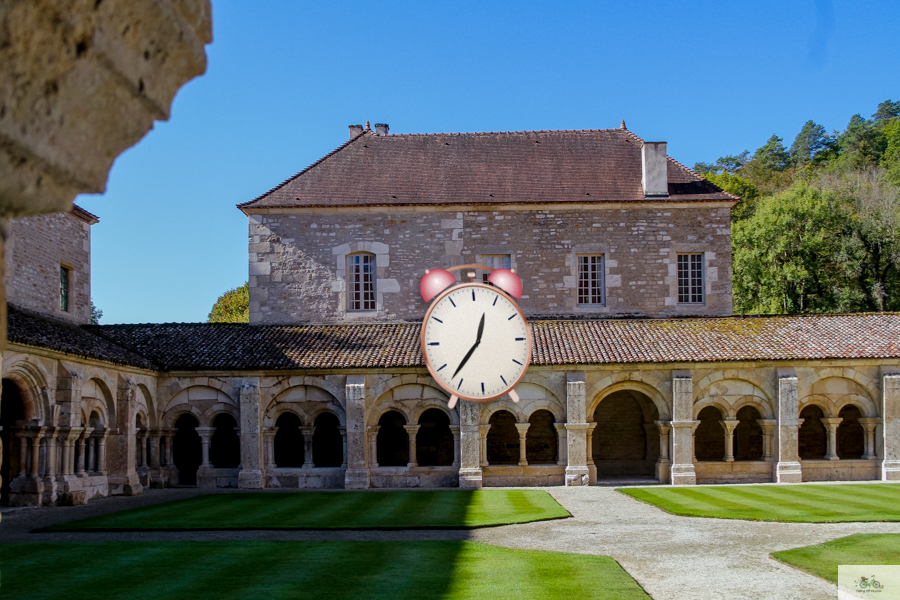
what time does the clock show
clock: 12:37
